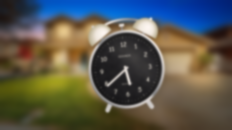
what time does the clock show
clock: 5:39
